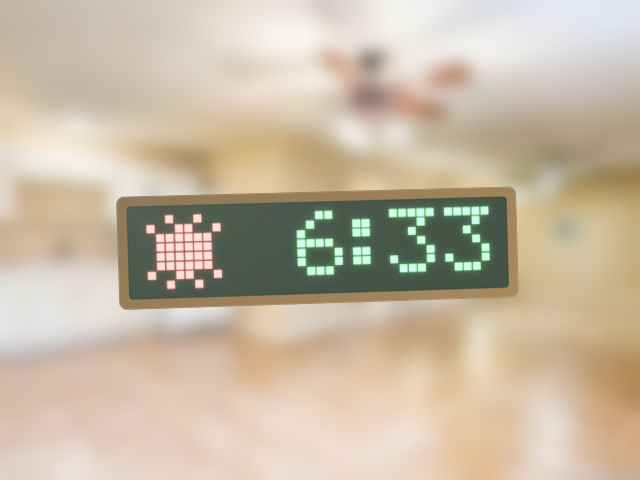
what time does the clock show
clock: 6:33
